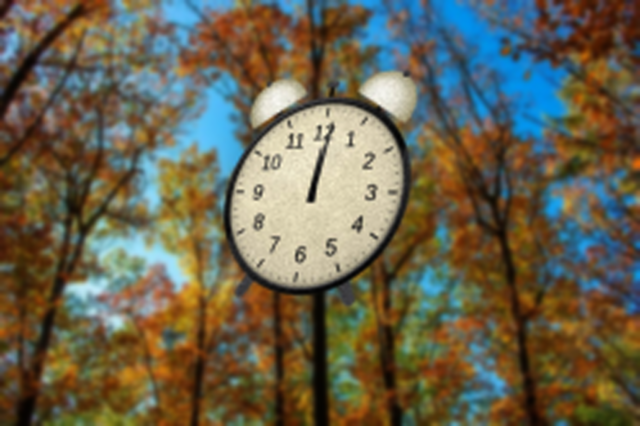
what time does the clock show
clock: 12:01
